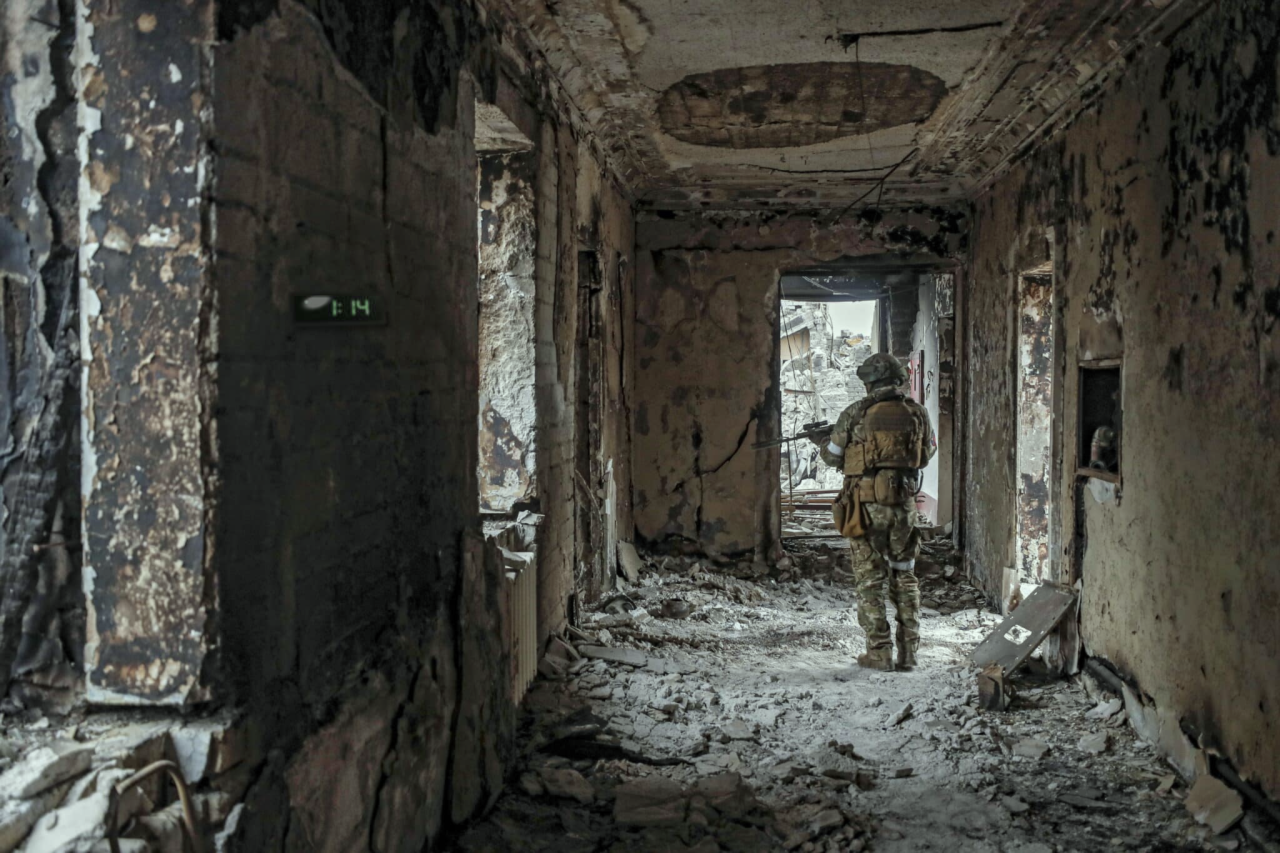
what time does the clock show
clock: 1:14
